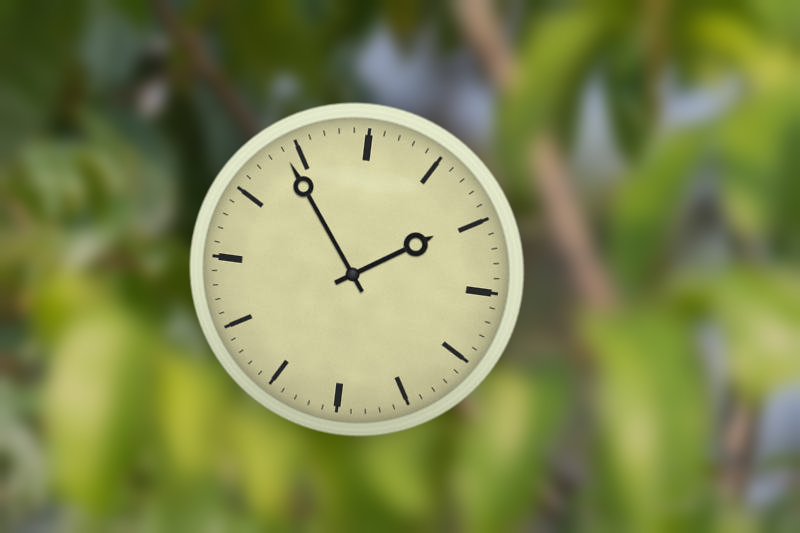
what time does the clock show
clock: 1:54
